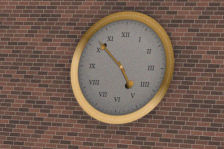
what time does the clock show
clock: 4:52
